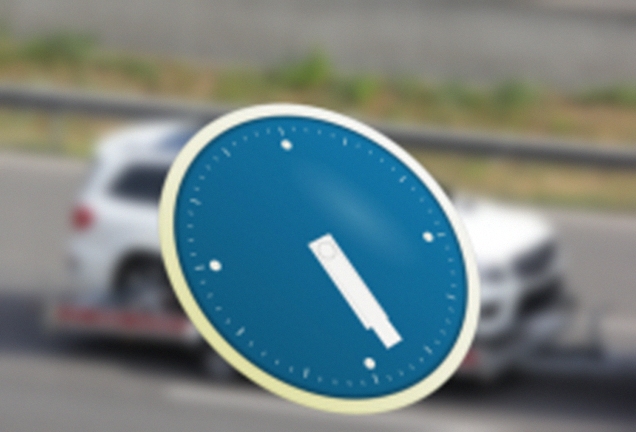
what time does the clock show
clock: 5:27
